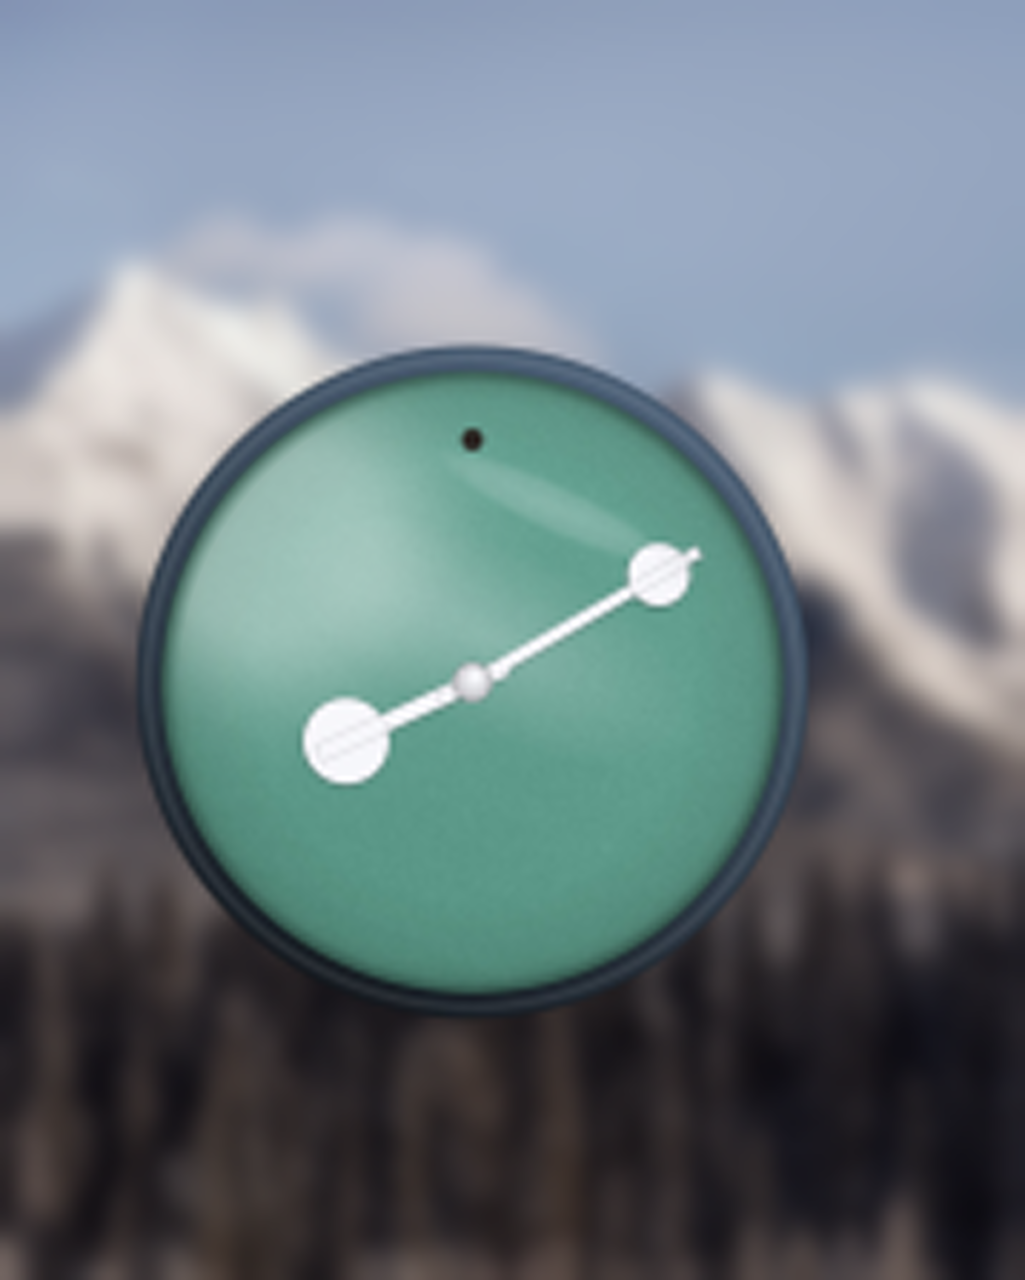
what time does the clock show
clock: 8:10
